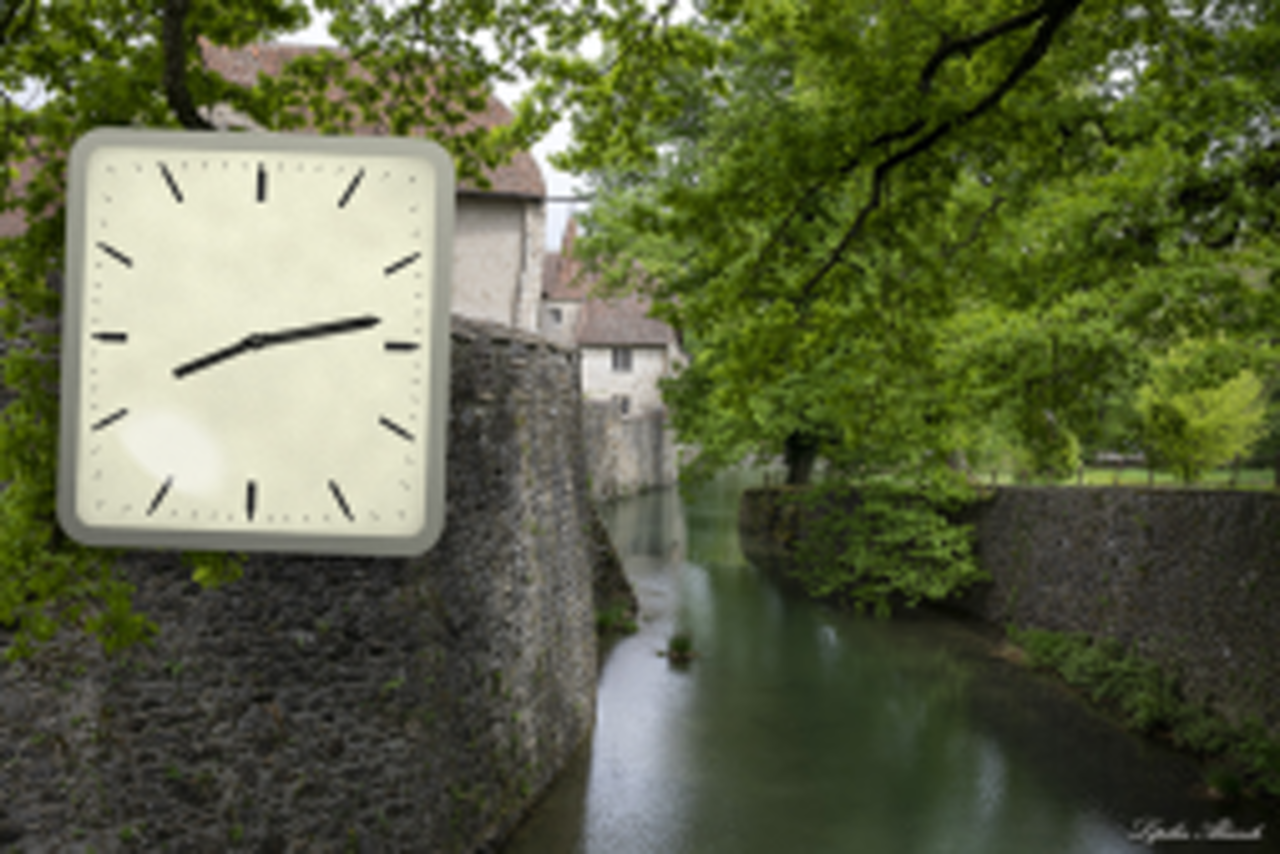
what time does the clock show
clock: 8:13
